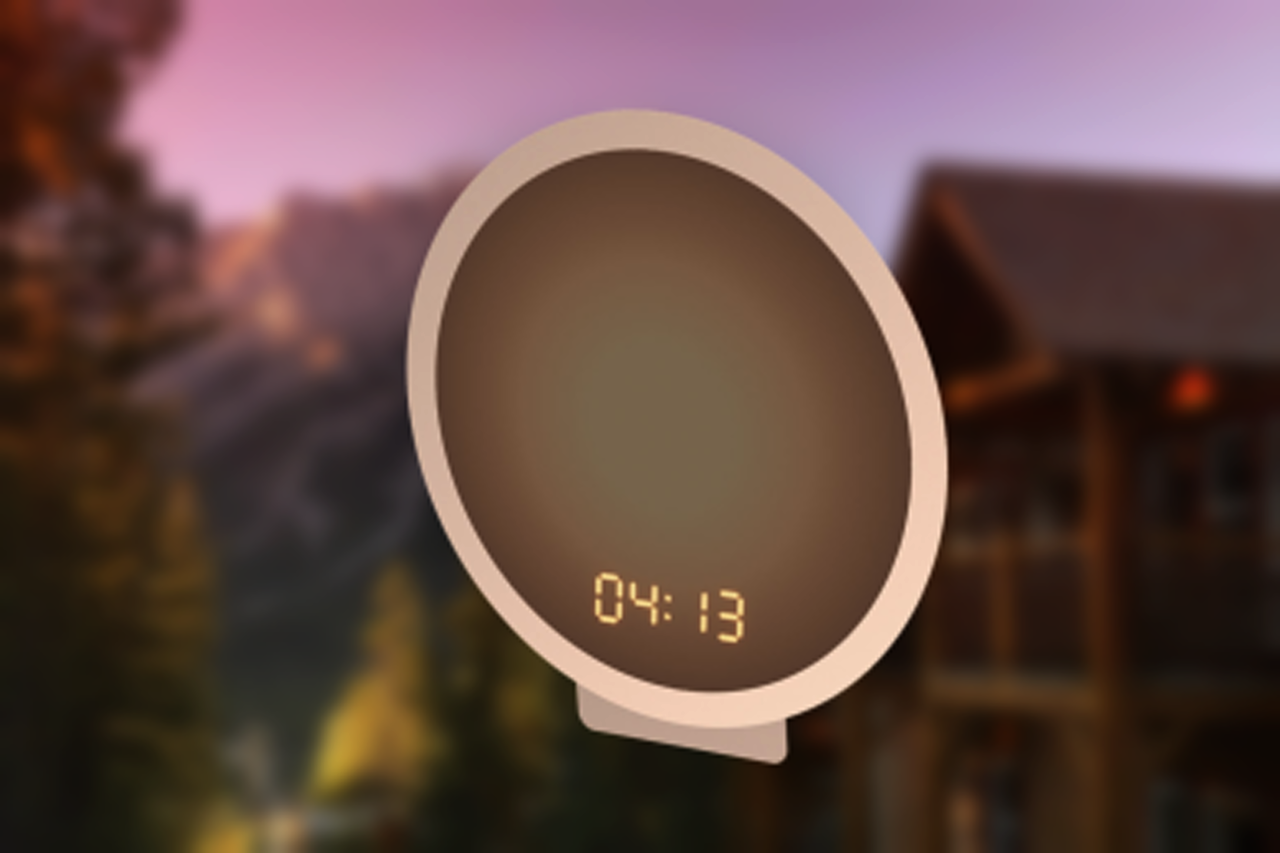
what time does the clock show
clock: 4:13
